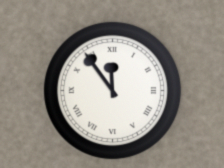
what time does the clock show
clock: 11:54
